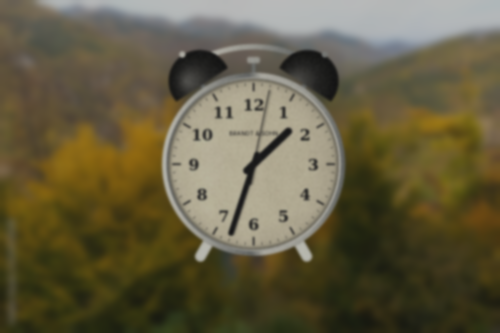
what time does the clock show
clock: 1:33:02
